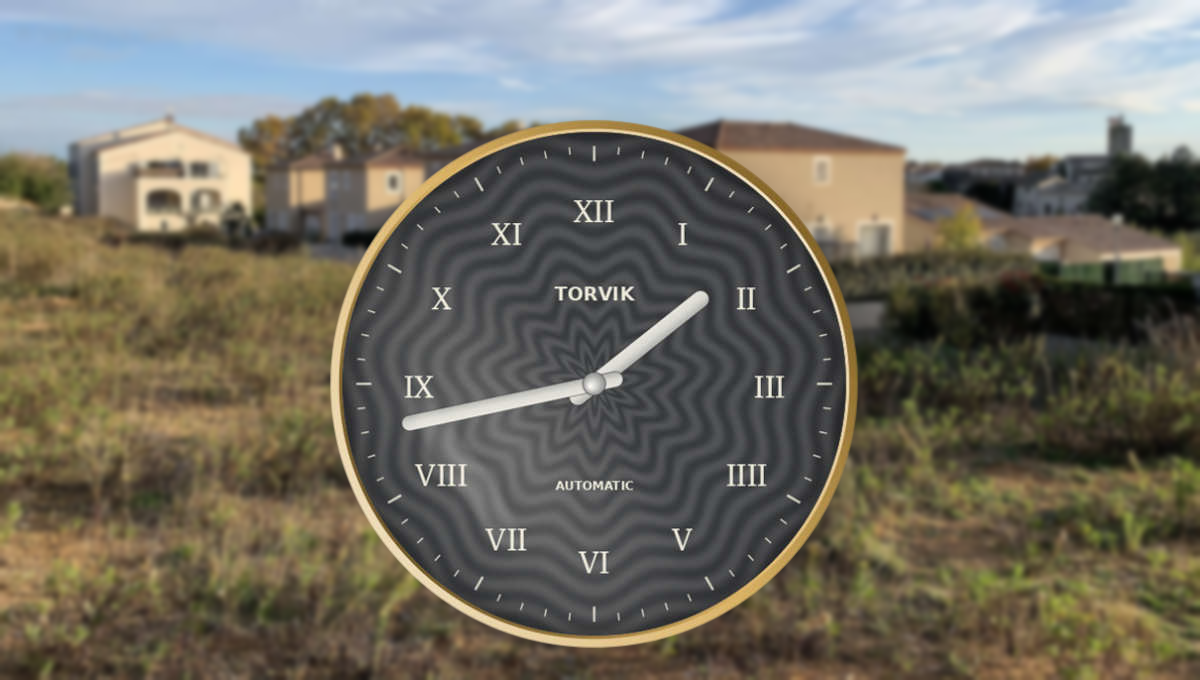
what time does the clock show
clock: 1:43
